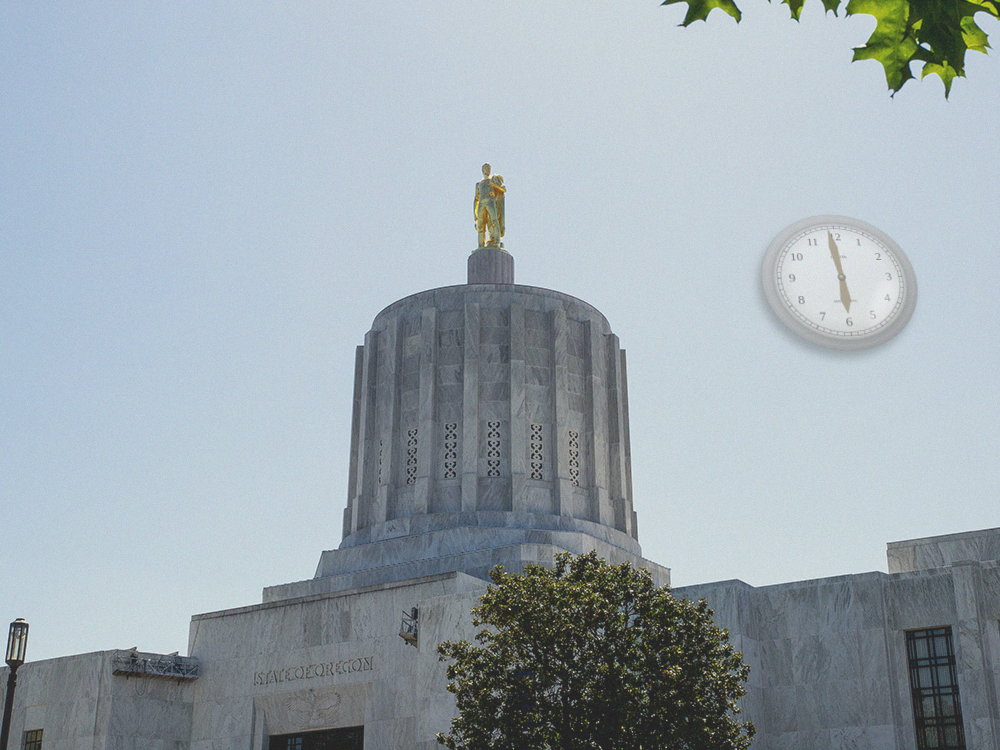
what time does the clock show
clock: 5:59
